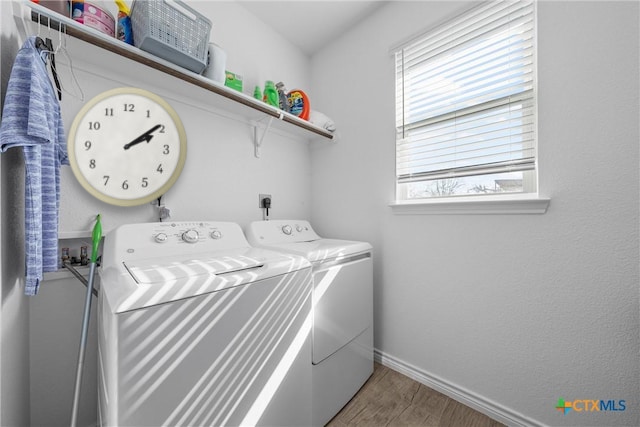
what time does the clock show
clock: 2:09
